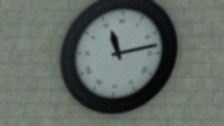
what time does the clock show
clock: 11:13
